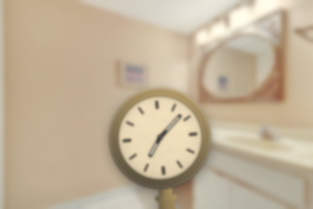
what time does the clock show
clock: 7:08
